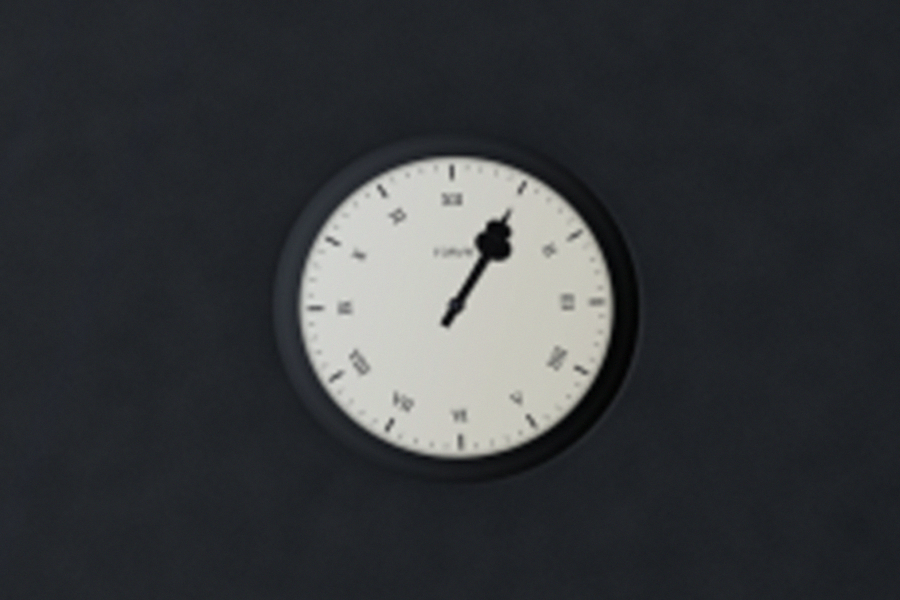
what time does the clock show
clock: 1:05
